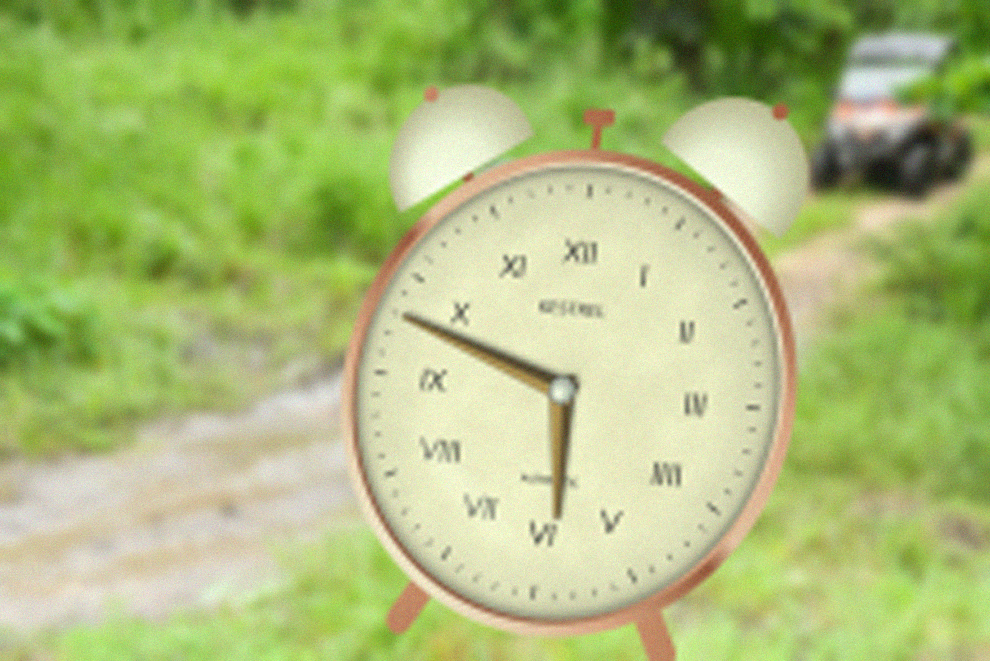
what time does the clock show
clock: 5:48
